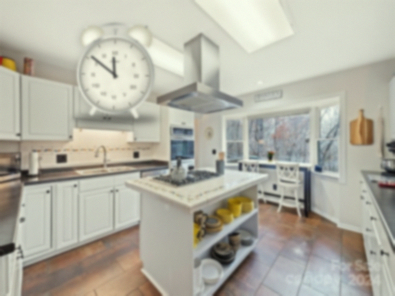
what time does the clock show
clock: 11:51
